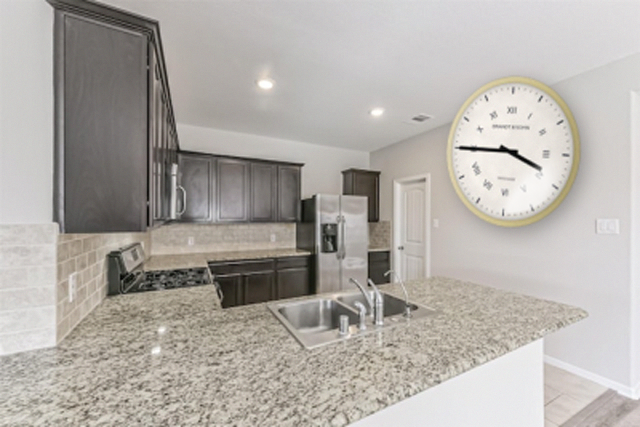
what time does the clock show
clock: 3:45
